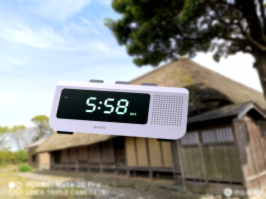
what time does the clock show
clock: 5:58
